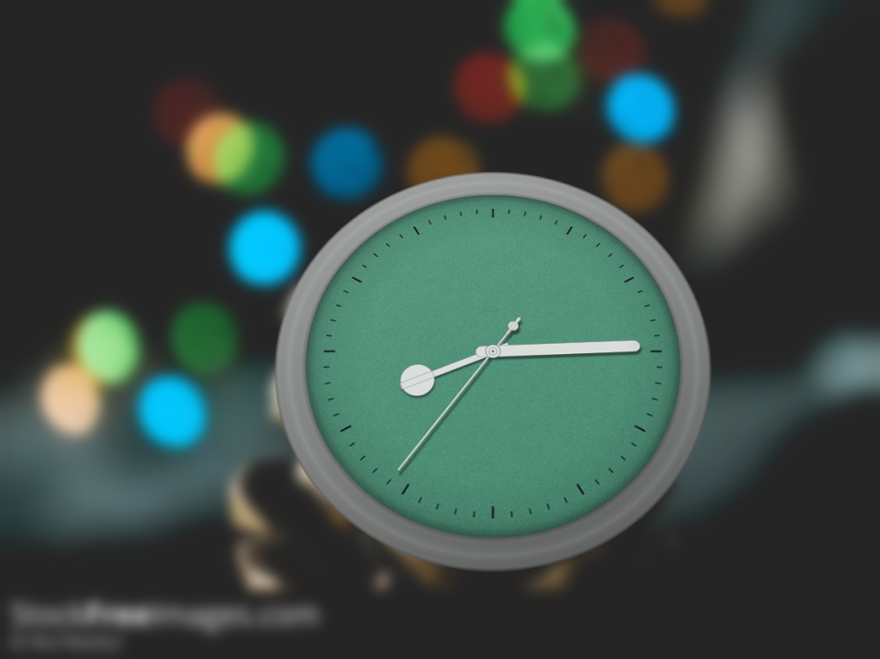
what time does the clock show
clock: 8:14:36
